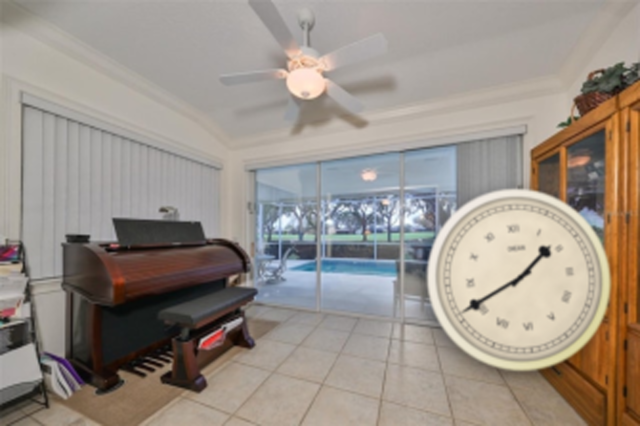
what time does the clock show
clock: 1:41
